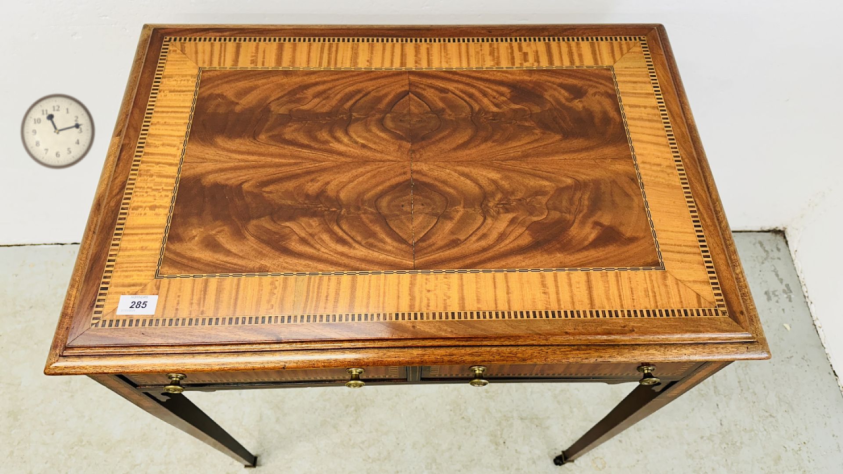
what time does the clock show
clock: 11:13
